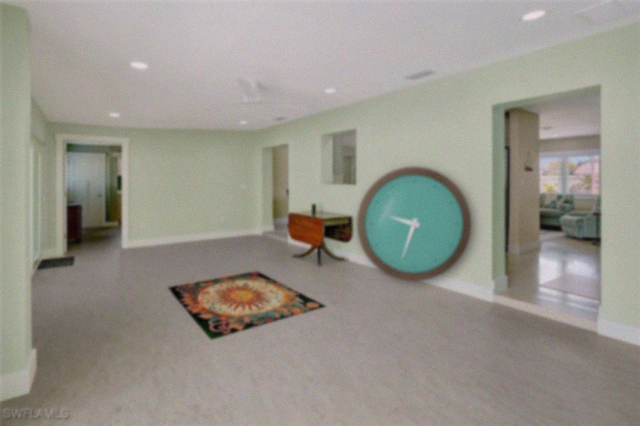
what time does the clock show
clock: 9:33
